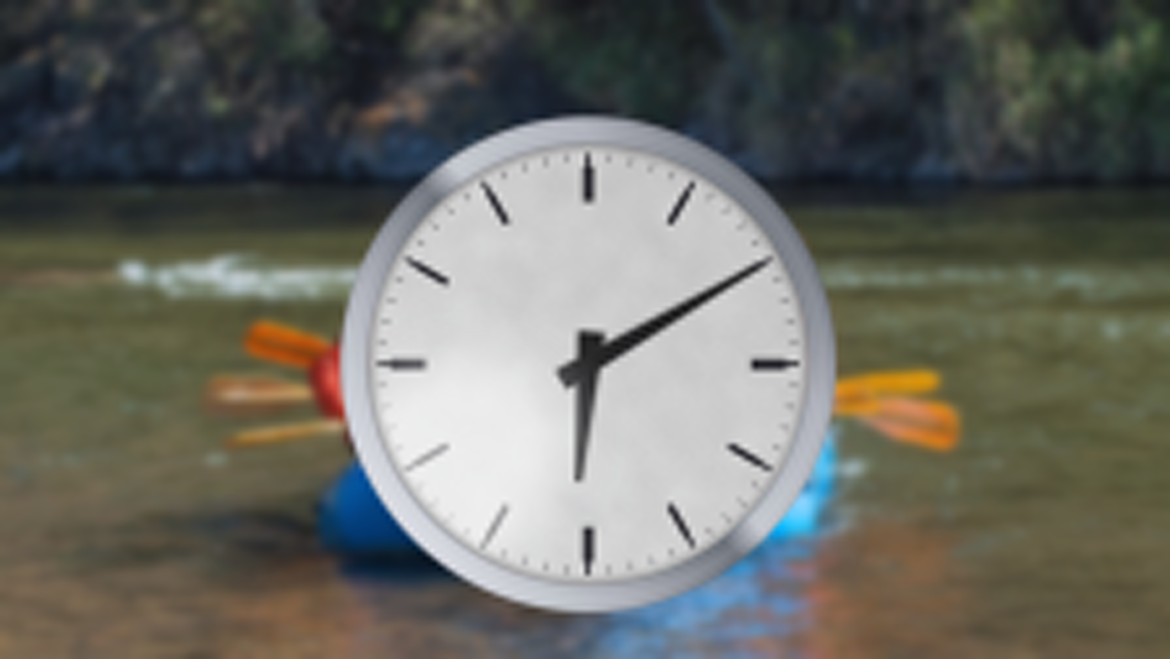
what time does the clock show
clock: 6:10
